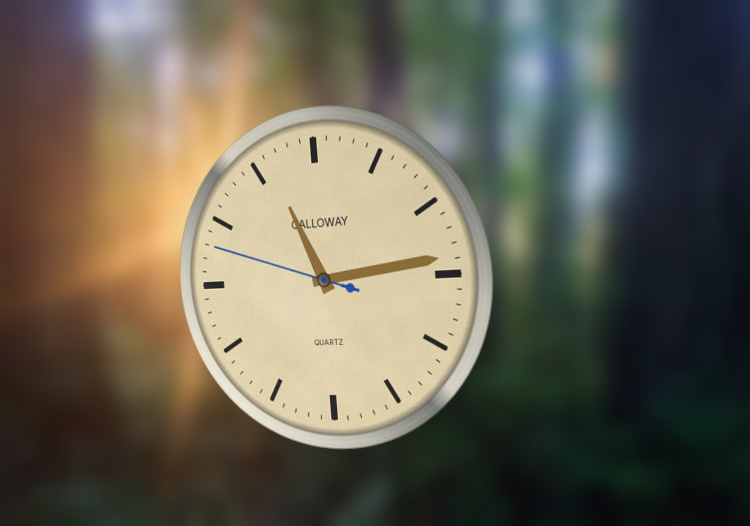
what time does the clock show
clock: 11:13:48
